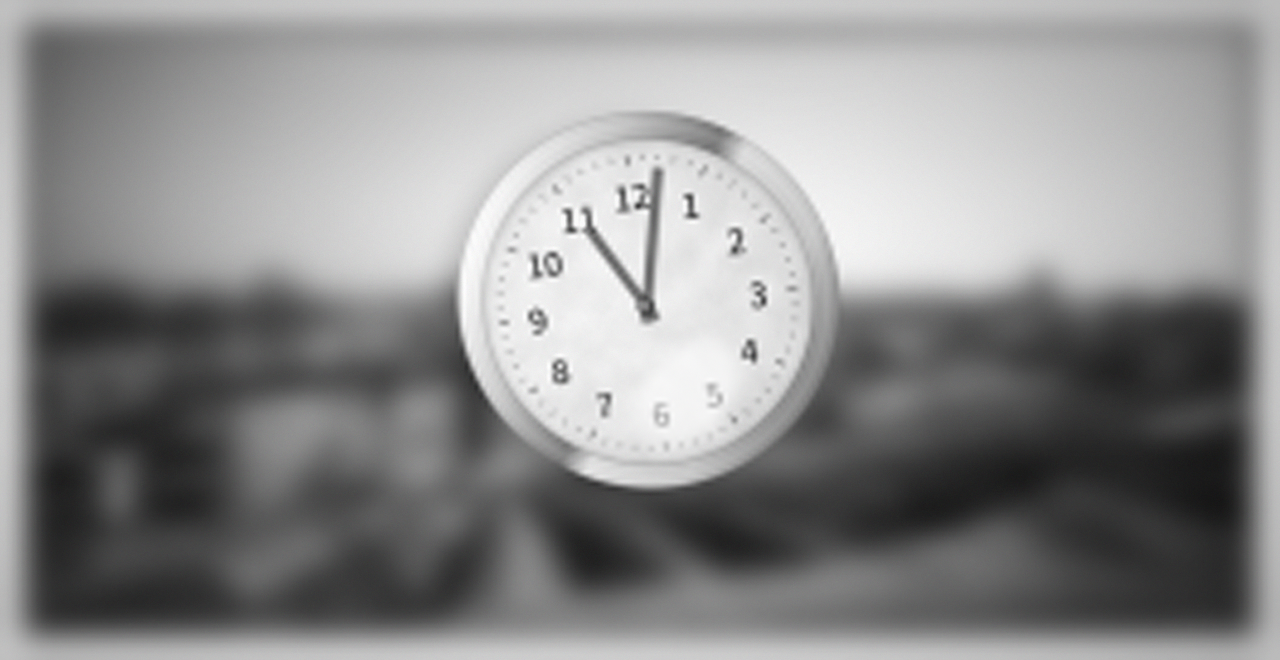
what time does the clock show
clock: 11:02
